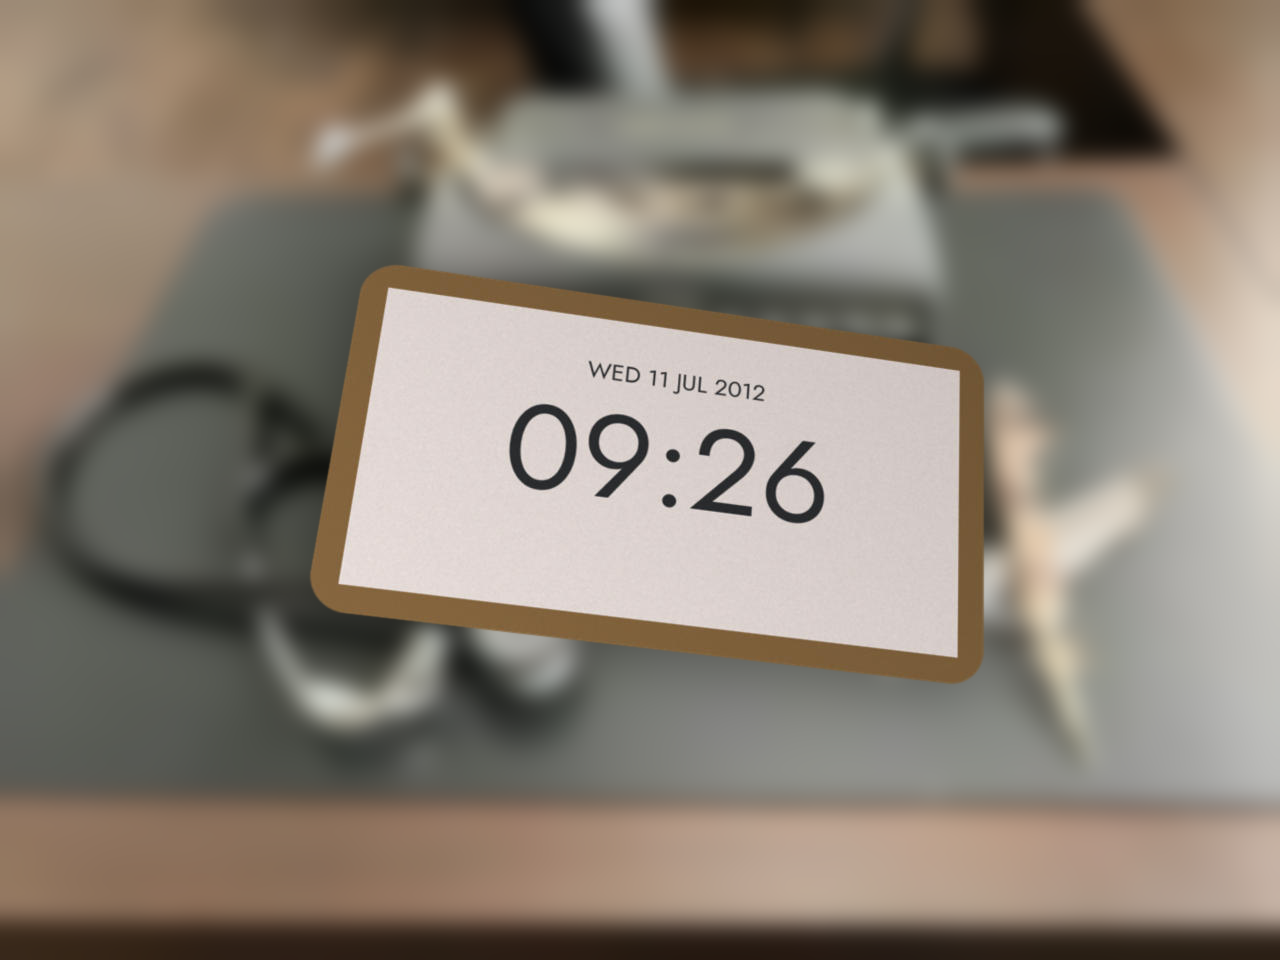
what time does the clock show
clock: 9:26
